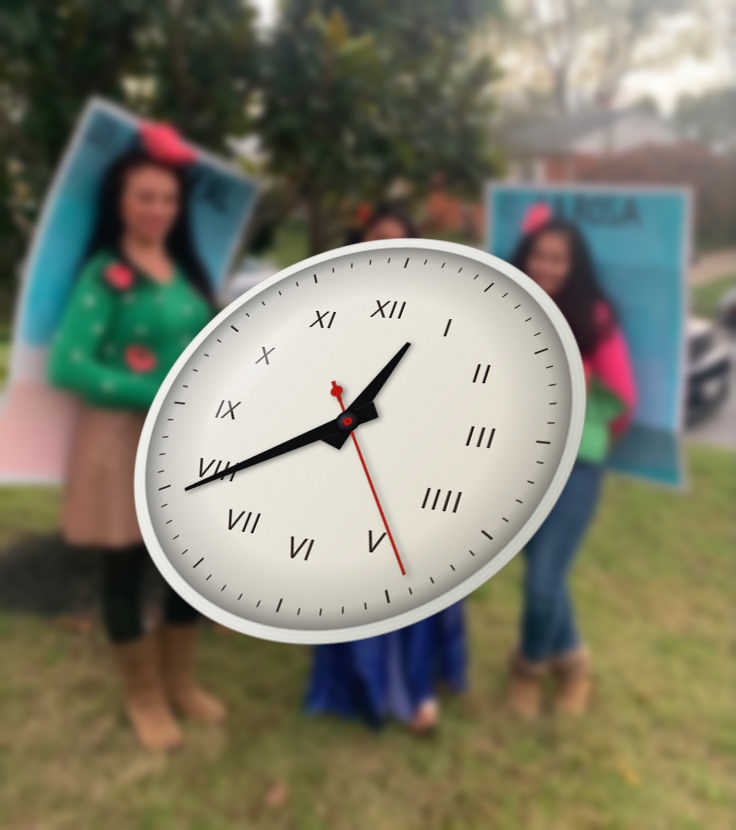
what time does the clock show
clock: 12:39:24
